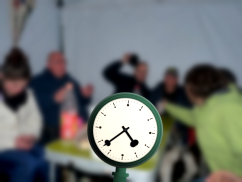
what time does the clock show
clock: 4:38
